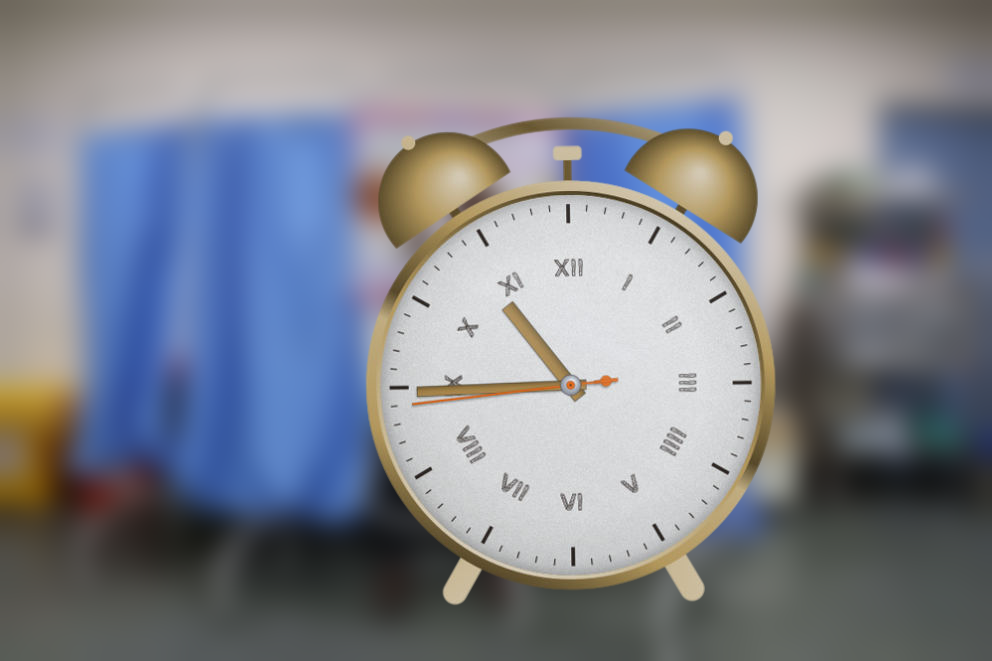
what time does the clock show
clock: 10:44:44
